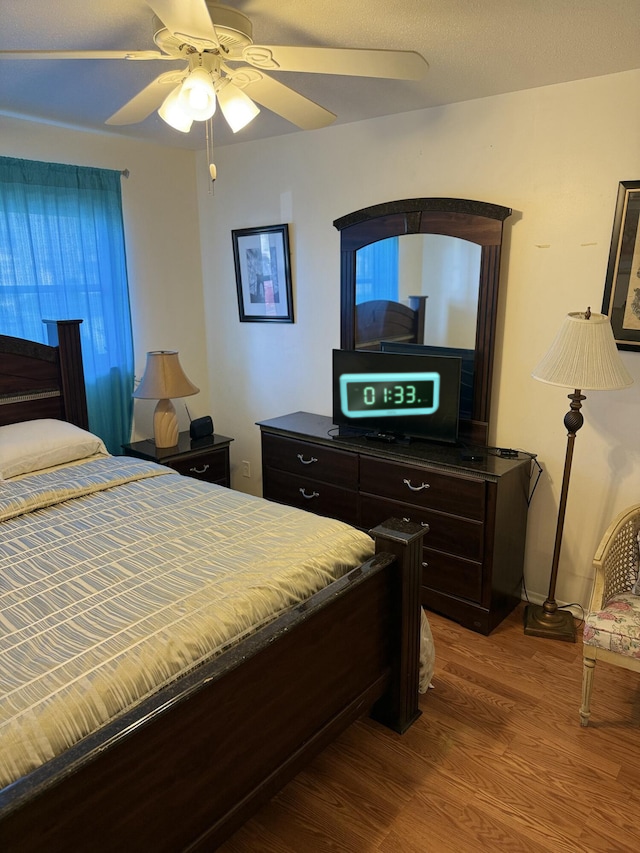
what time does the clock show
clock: 1:33
